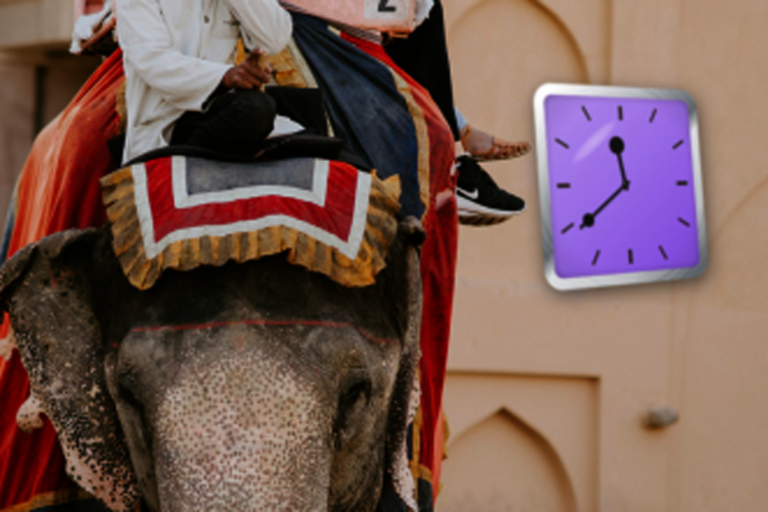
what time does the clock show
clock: 11:39
